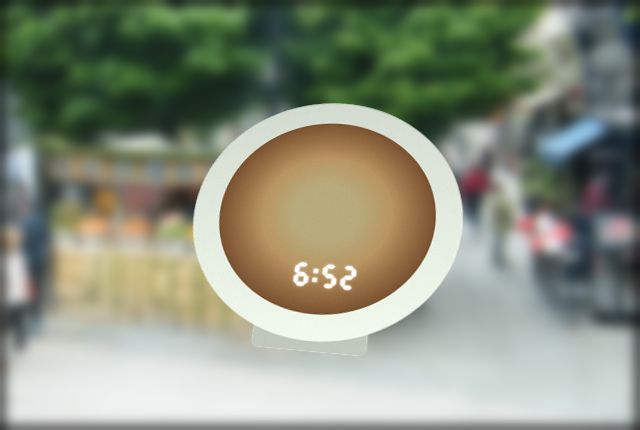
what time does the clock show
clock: 6:52
